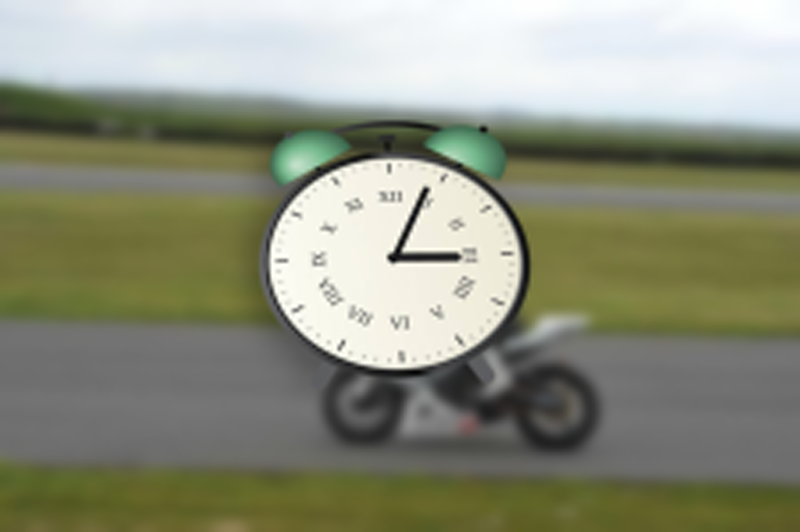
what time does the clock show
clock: 3:04
